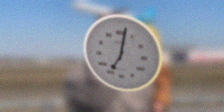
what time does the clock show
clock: 7:02
